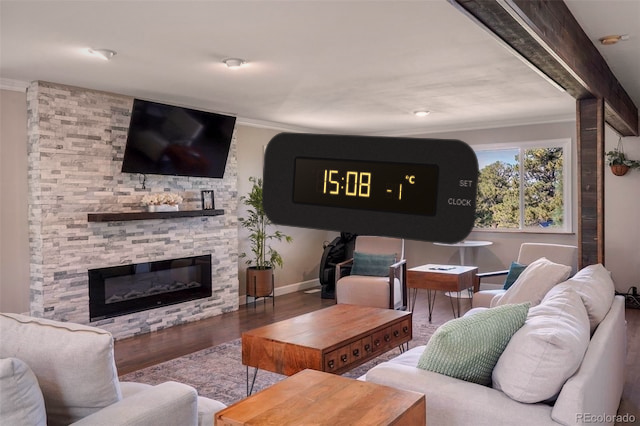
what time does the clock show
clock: 15:08
